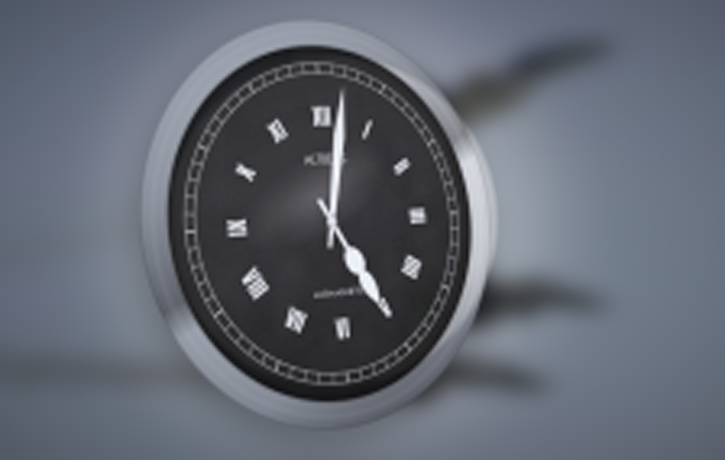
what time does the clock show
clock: 5:02
